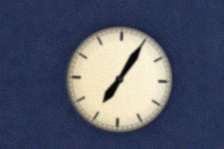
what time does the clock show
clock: 7:05
